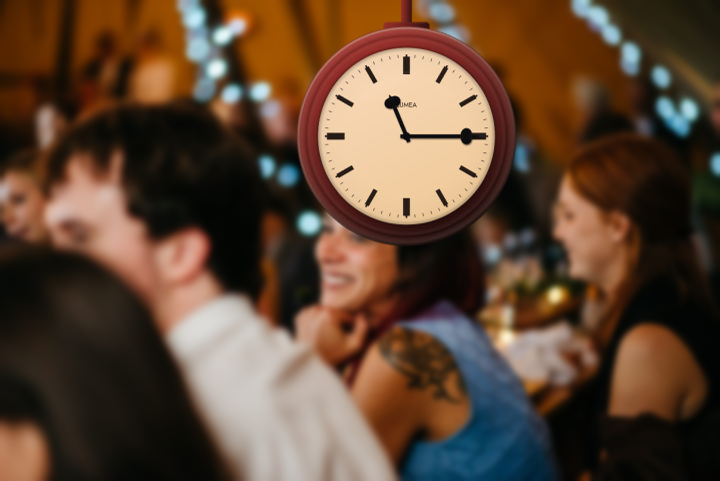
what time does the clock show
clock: 11:15
